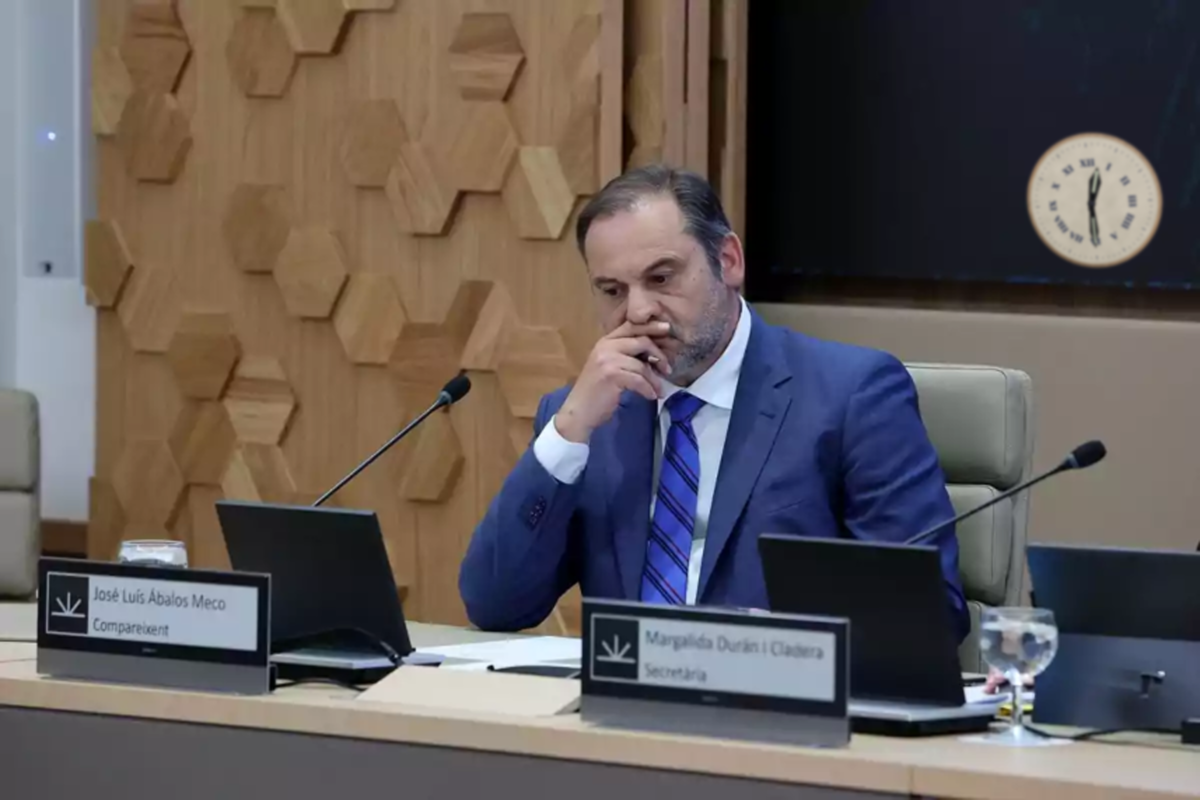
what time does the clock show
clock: 12:30
